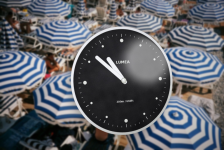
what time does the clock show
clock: 10:52
